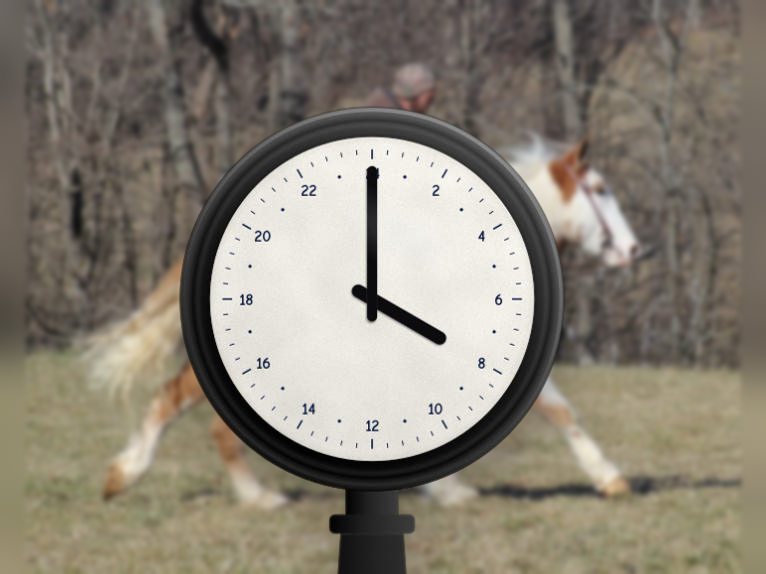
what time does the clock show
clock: 8:00
